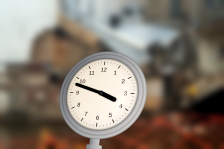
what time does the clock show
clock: 3:48
